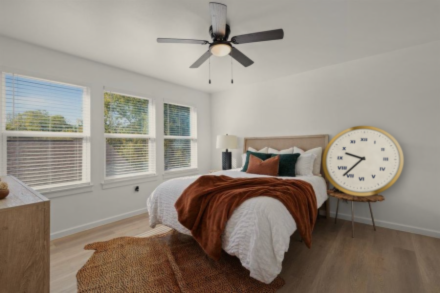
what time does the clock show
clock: 9:37
